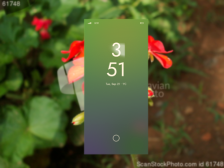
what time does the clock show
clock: 3:51
